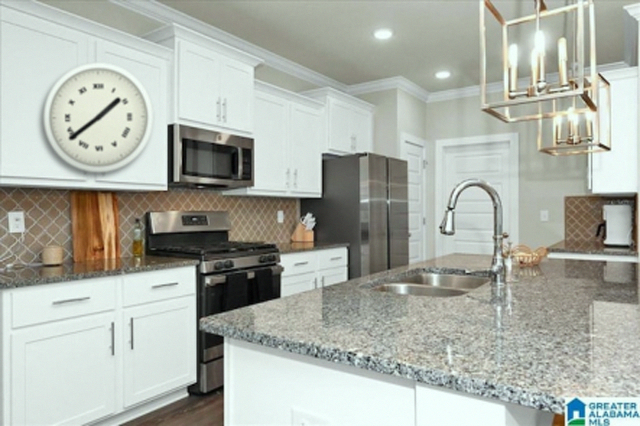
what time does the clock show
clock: 1:39
